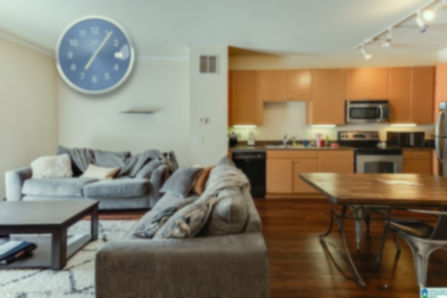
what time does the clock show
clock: 7:06
